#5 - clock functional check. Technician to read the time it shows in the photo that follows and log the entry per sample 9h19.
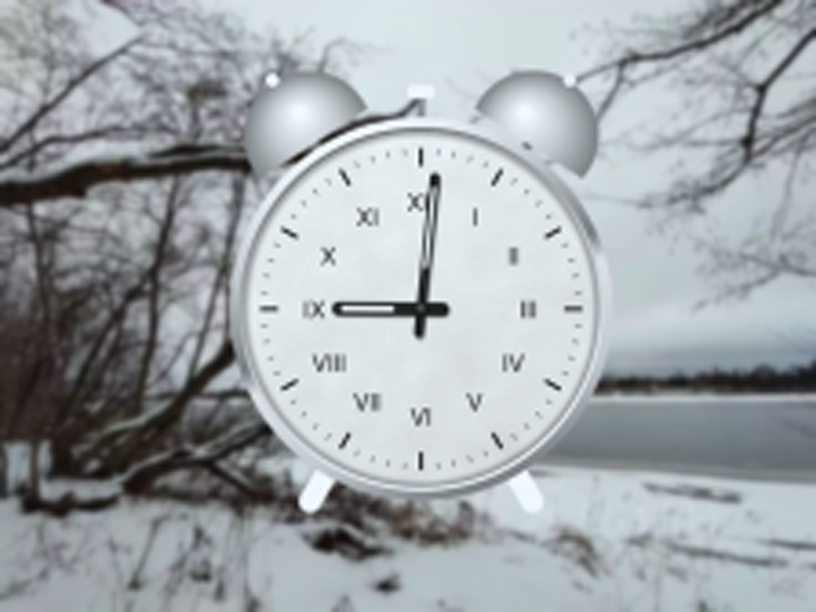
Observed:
9h01
